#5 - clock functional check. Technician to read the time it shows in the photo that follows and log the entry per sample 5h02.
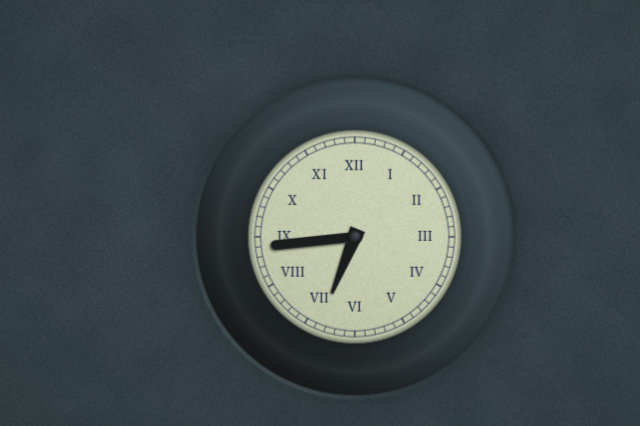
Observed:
6h44
